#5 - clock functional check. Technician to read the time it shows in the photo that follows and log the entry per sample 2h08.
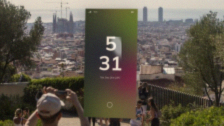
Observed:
5h31
